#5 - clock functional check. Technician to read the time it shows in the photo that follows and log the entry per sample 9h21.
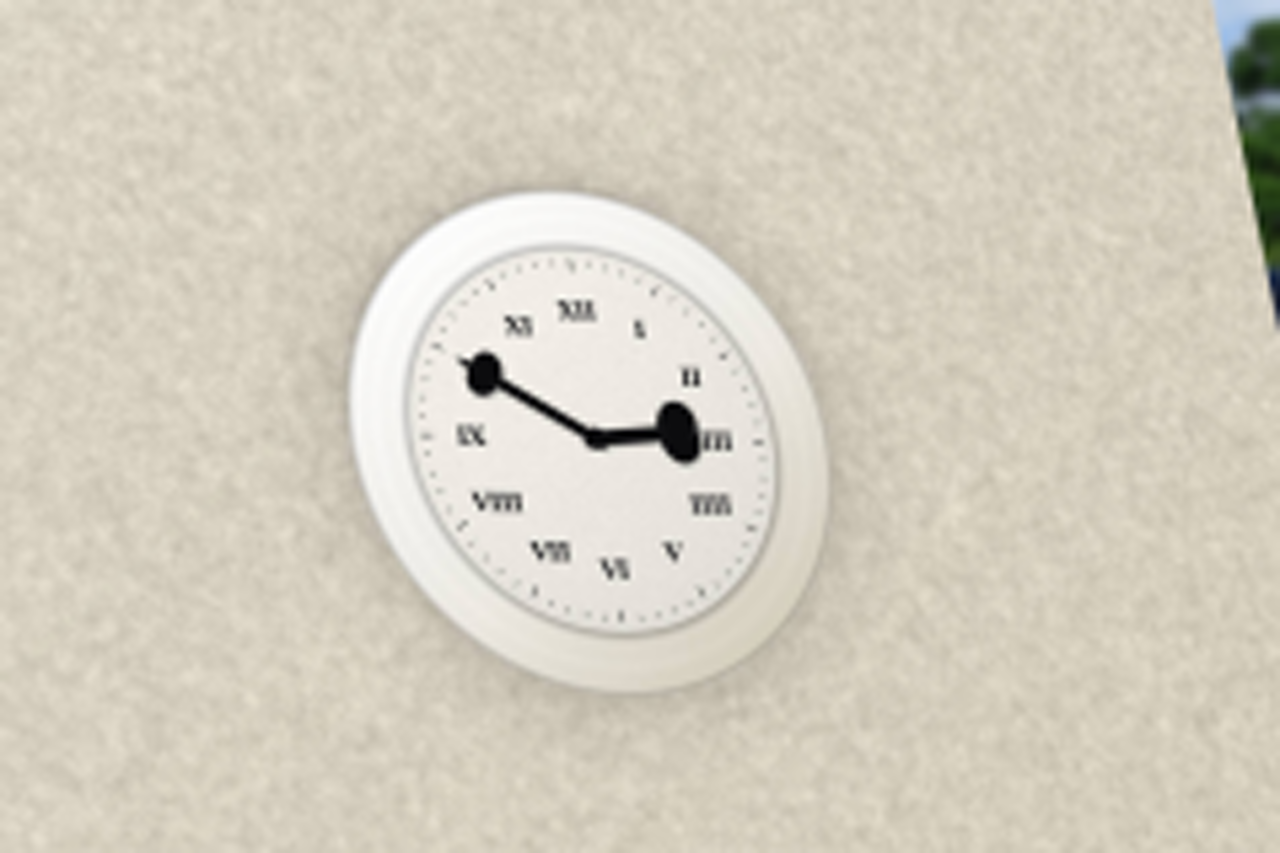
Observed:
2h50
